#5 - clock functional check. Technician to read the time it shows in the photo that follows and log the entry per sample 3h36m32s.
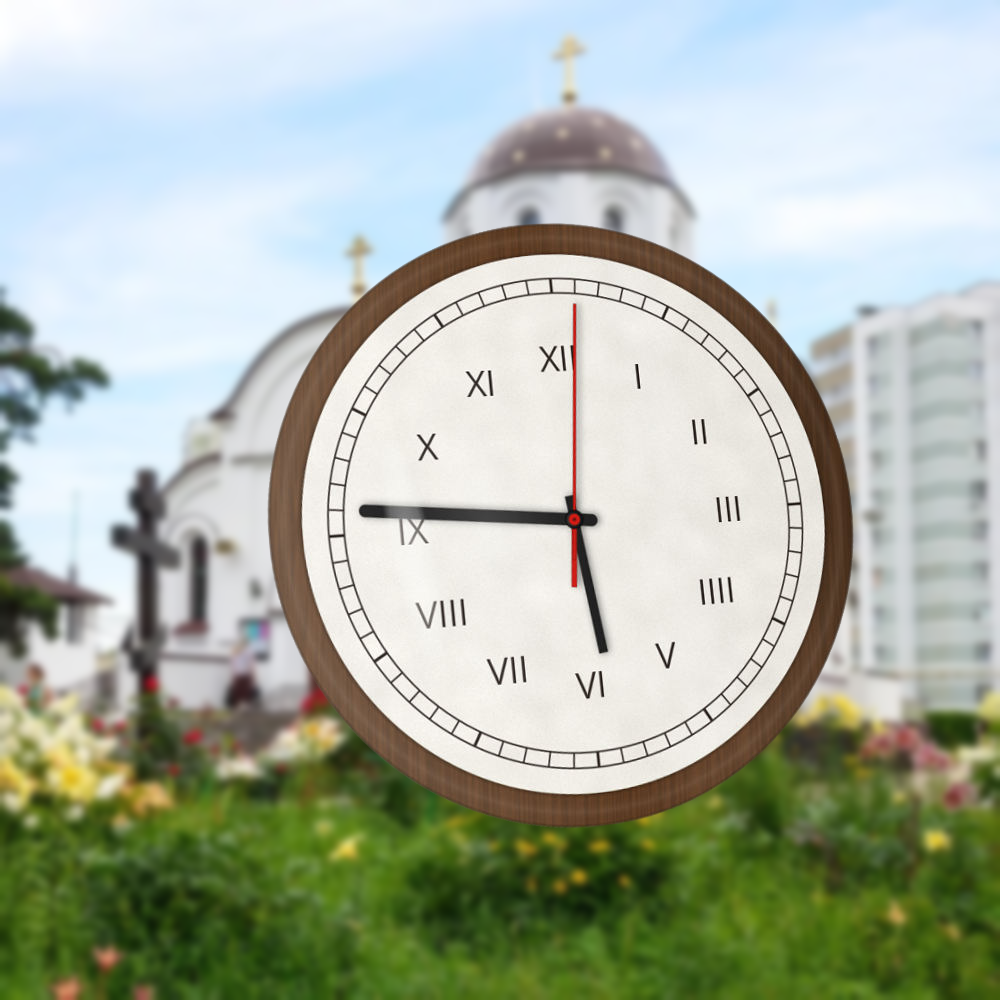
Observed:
5h46m01s
